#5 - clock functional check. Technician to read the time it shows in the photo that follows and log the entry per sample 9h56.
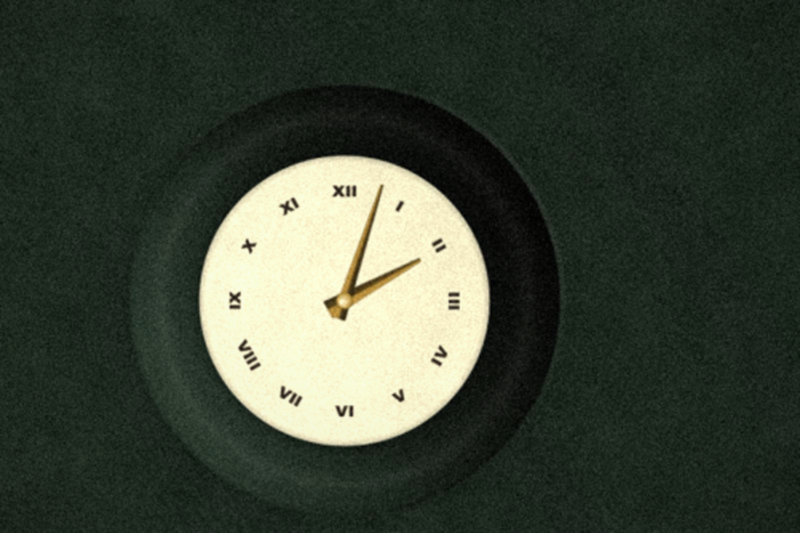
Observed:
2h03
